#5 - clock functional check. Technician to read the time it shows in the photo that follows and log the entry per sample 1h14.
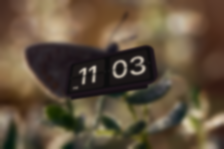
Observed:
11h03
